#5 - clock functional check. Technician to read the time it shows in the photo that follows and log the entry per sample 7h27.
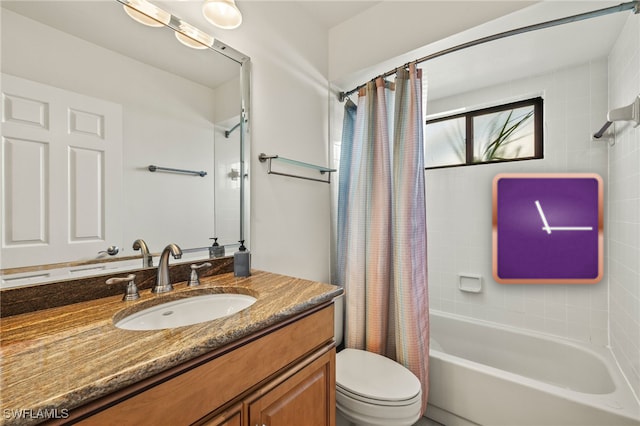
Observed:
11h15
